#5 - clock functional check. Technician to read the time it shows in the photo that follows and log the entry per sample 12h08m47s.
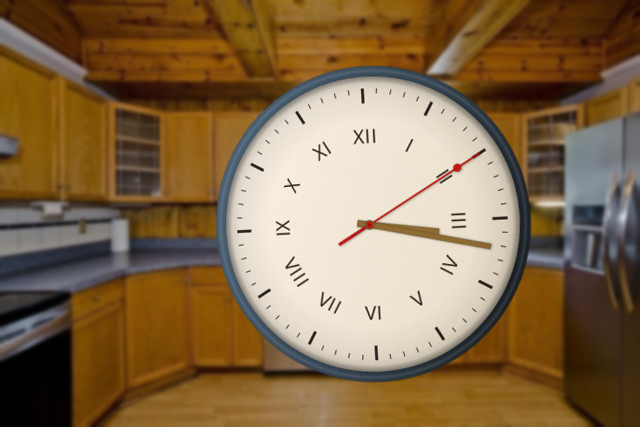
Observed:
3h17m10s
